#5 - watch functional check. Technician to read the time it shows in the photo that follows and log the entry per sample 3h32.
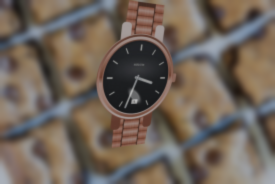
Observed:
3h33
